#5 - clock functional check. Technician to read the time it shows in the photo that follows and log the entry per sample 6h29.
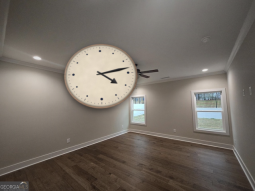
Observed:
4h13
